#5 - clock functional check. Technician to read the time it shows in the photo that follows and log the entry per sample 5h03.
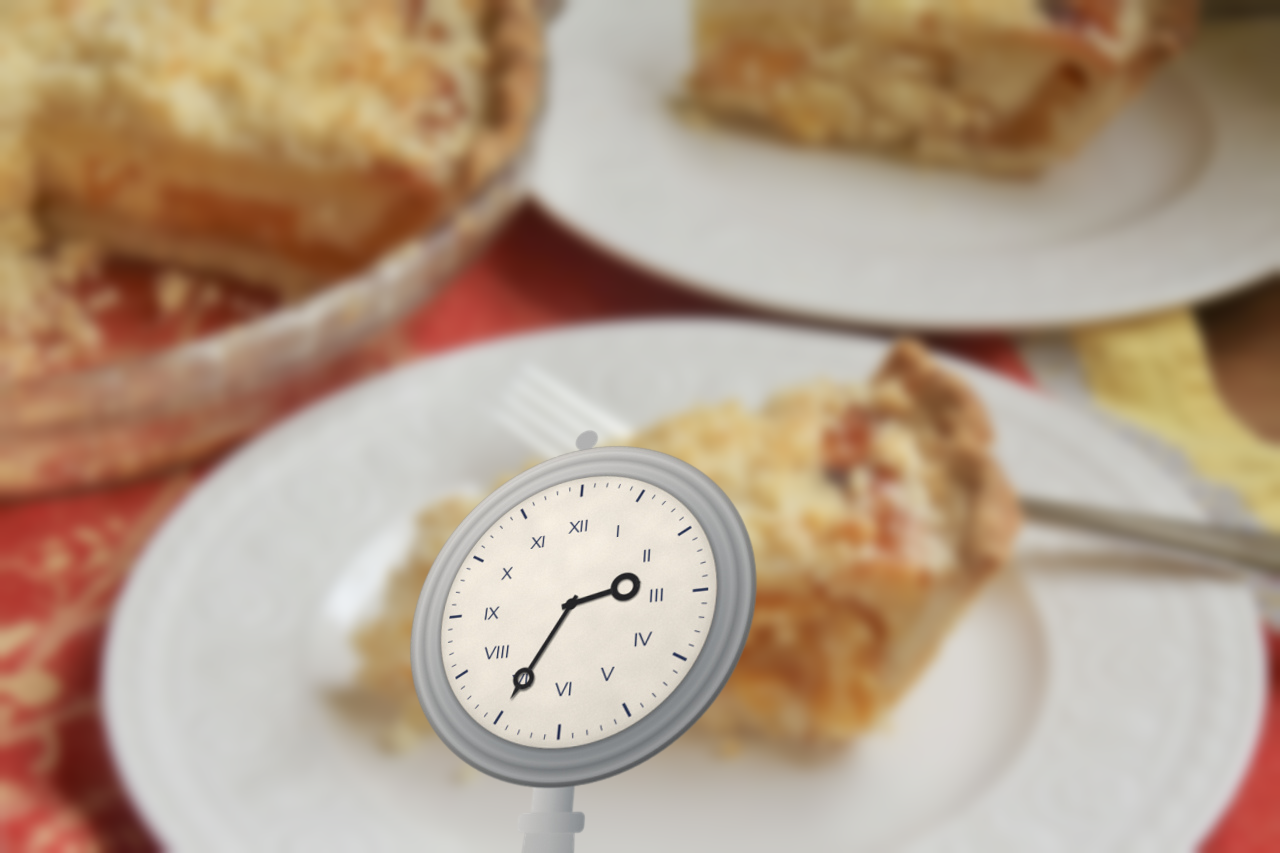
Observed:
2h35
